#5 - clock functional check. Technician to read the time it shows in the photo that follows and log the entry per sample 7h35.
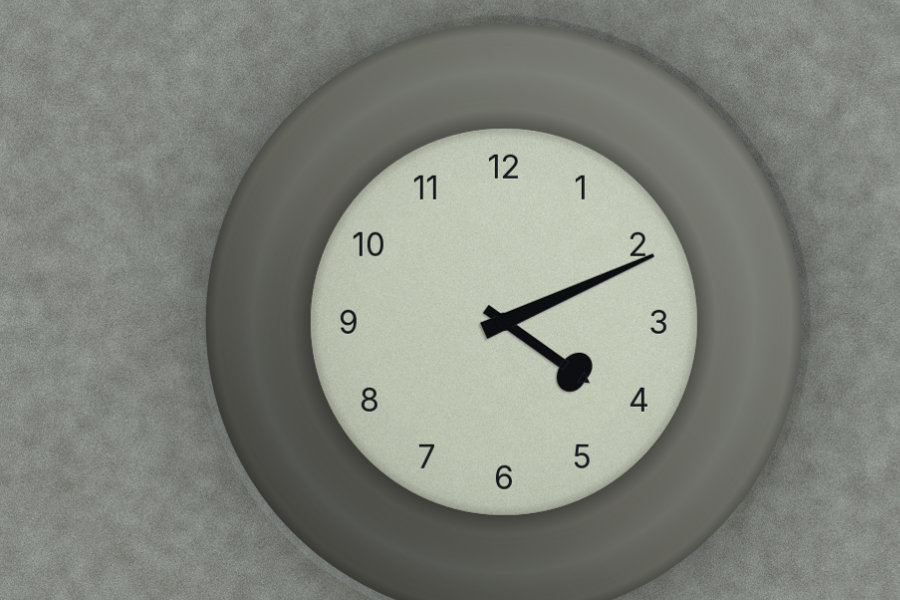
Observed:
4h11
